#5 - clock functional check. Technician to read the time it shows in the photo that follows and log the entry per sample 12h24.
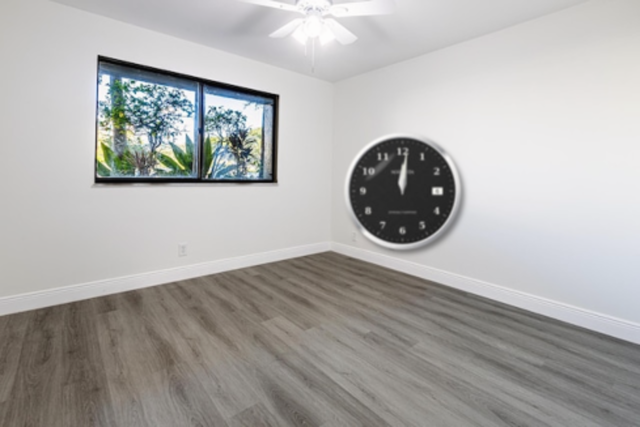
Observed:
12h01
